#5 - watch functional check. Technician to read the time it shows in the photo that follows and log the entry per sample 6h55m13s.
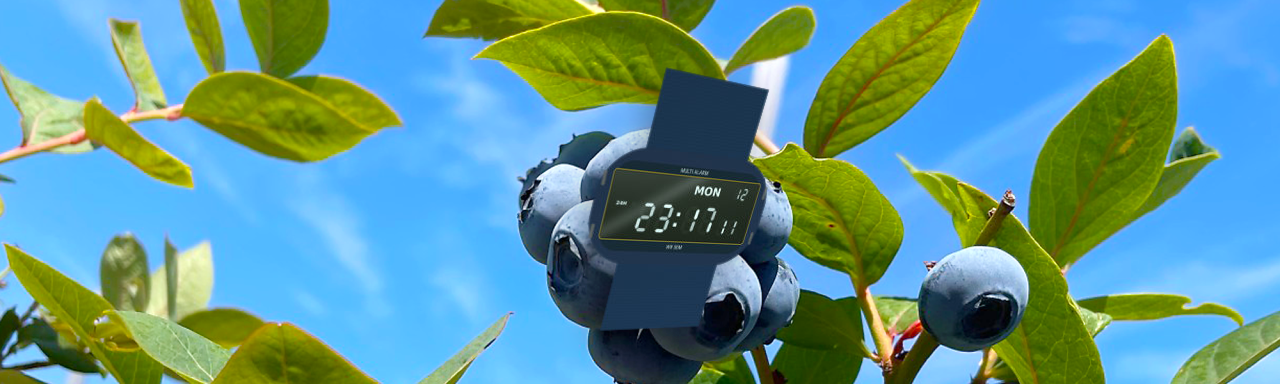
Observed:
23h17m11s
